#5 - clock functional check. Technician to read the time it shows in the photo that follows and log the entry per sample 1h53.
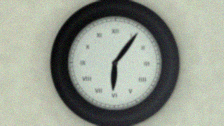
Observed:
6h06
